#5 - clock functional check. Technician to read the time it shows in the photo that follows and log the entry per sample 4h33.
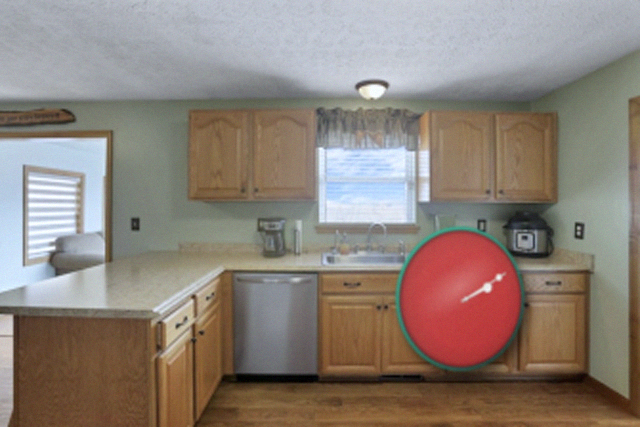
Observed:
2h10
